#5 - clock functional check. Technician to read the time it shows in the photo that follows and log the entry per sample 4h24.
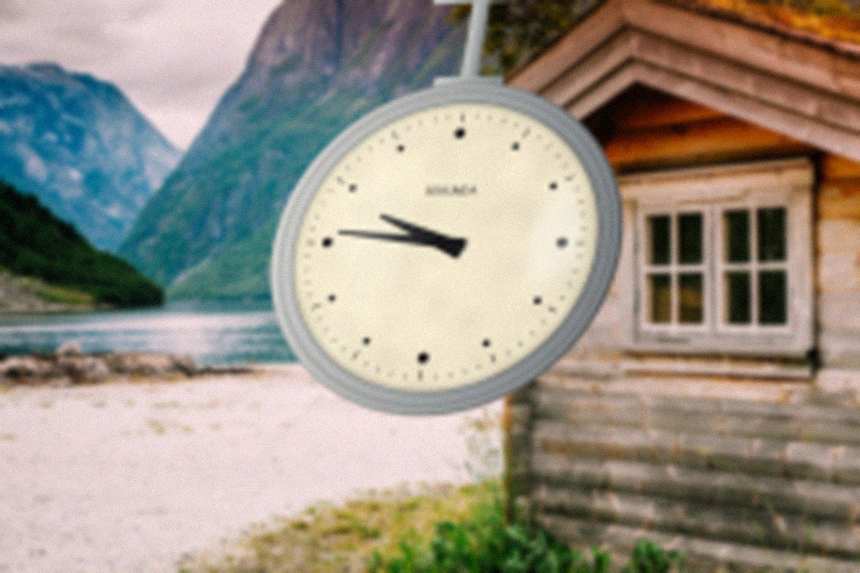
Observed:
9h46
